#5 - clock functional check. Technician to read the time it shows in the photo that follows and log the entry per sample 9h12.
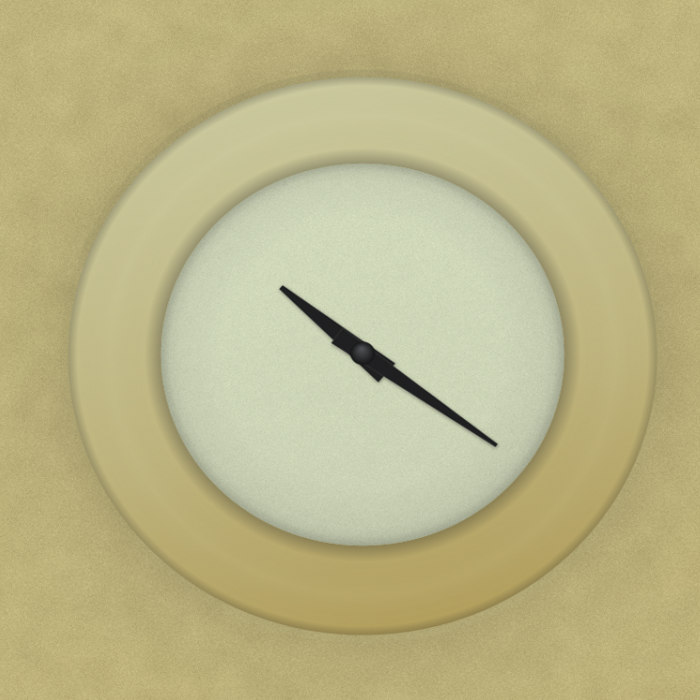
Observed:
10h21
